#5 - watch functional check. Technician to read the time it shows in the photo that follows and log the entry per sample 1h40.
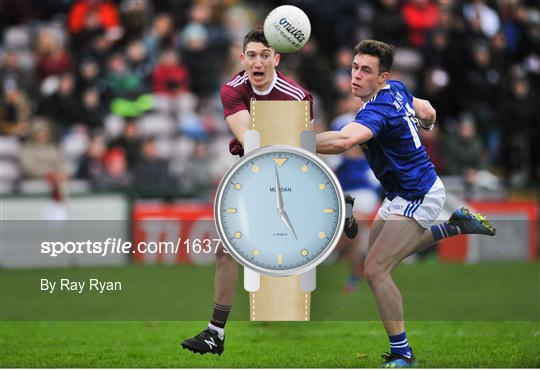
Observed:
4h59
